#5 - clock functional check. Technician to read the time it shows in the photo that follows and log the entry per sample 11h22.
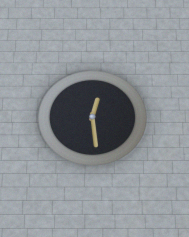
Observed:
12h29
